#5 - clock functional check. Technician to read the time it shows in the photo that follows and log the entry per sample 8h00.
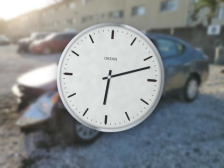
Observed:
6h12
